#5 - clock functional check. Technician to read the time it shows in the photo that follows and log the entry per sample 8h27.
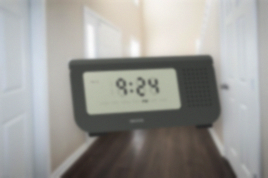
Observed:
9h24
